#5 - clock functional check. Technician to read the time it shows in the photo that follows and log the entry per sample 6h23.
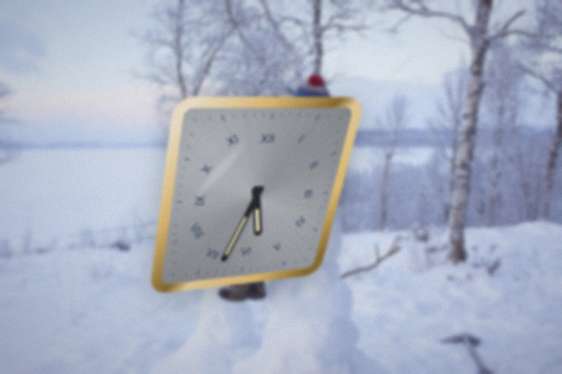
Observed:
5h33
